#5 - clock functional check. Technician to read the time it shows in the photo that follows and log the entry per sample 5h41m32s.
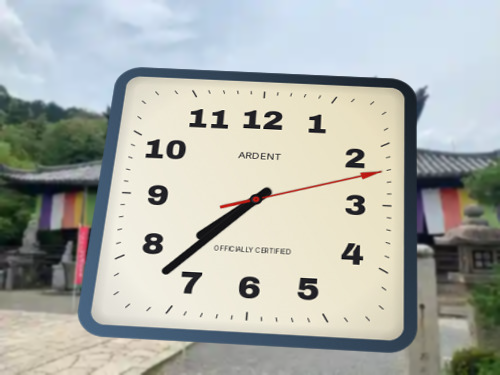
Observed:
7h37m12s
